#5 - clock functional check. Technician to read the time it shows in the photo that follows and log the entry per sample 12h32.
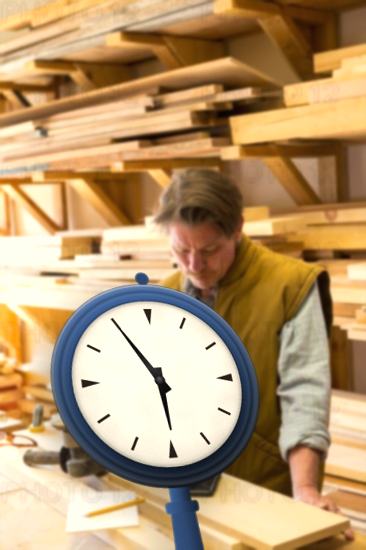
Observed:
5h55
